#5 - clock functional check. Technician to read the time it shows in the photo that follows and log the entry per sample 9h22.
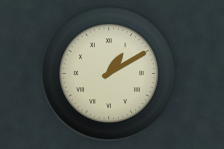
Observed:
1h10
